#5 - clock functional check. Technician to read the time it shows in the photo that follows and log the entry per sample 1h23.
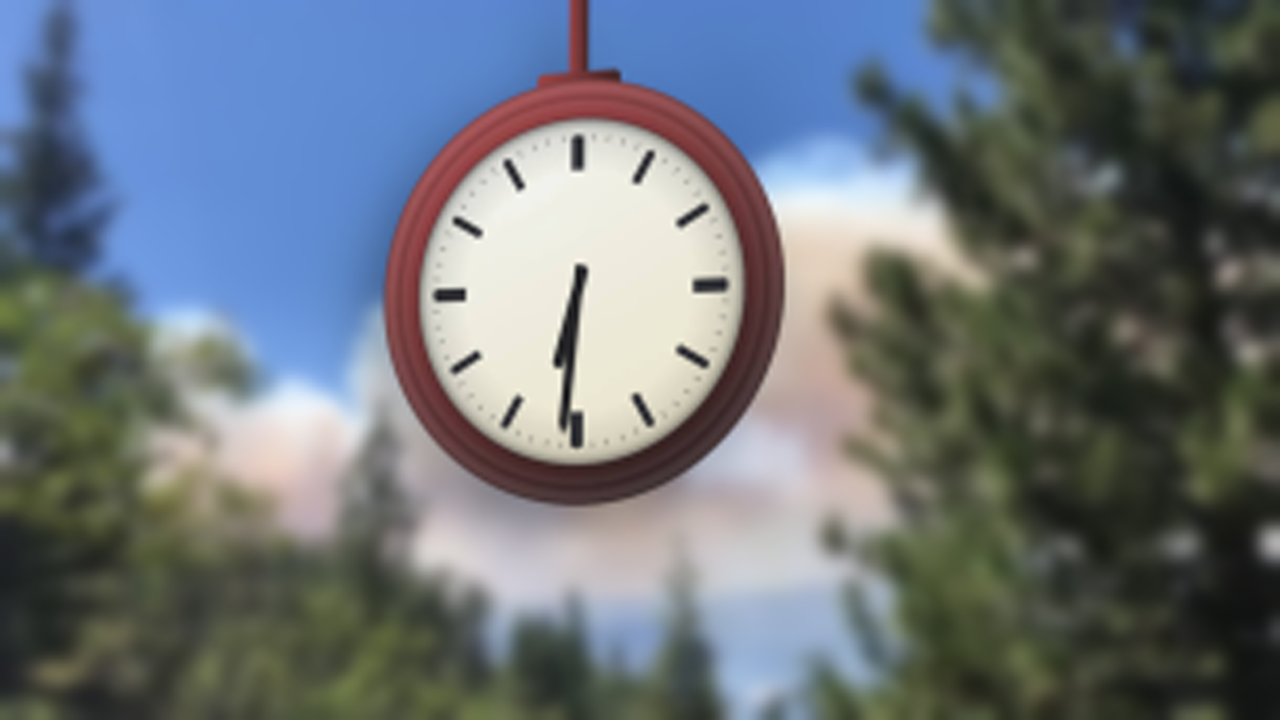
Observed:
6h31
